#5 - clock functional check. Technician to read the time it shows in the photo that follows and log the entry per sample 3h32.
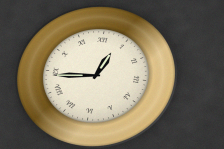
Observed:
12h44
